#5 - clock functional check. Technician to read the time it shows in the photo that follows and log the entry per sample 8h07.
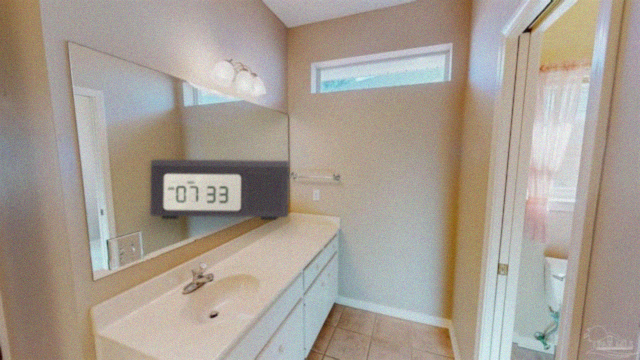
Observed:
7h33
